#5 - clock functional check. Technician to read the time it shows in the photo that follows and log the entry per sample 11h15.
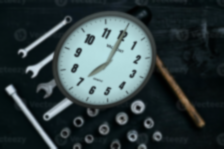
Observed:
7h00
